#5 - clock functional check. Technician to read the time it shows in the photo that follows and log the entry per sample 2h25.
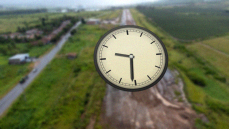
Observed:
9h31
